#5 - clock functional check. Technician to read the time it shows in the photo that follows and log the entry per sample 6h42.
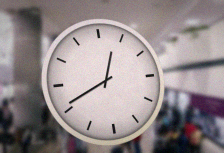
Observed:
12h41
